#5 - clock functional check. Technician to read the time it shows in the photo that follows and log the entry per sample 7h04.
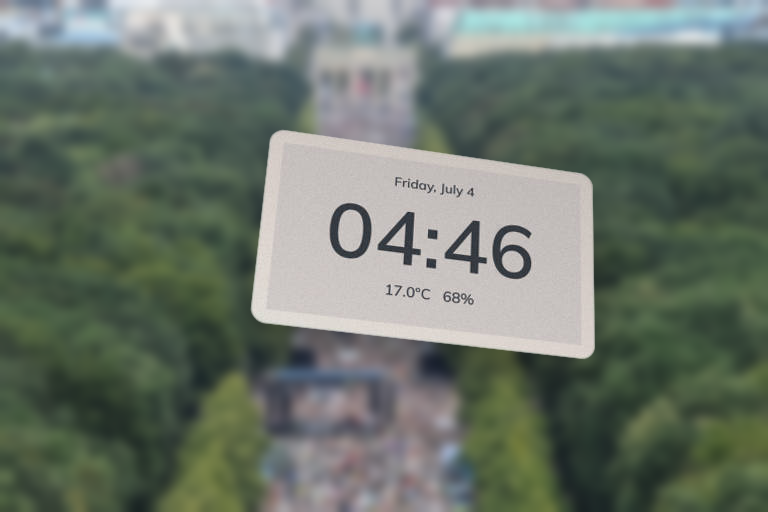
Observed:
4h46
